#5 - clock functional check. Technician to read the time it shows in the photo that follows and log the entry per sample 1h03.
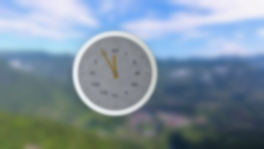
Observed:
11h55
